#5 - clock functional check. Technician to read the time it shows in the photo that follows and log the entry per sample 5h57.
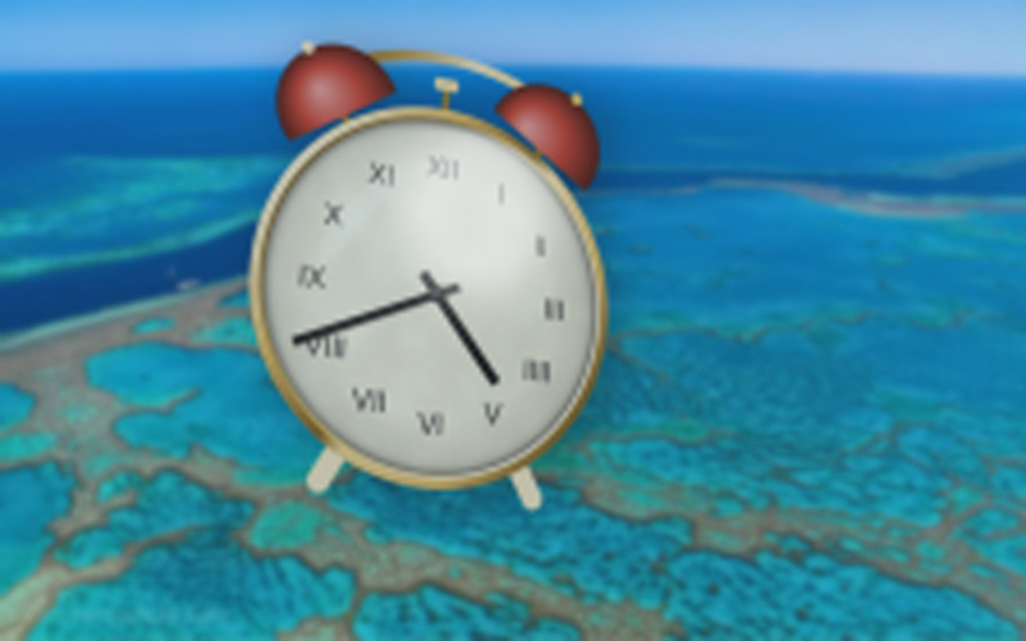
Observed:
4h41
